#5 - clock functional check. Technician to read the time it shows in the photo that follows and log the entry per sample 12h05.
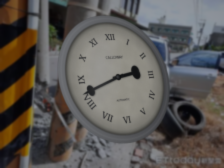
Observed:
2h42
